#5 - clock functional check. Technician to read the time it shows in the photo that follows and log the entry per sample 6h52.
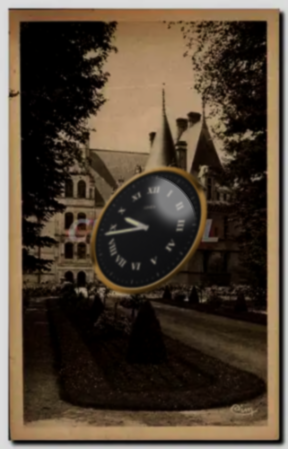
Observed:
9h44
